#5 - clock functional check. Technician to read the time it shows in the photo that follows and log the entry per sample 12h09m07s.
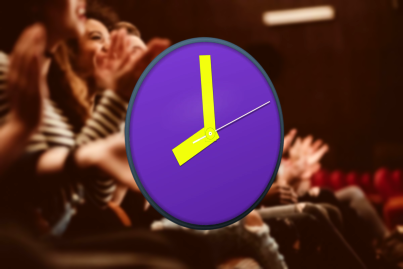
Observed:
7h59m11s
